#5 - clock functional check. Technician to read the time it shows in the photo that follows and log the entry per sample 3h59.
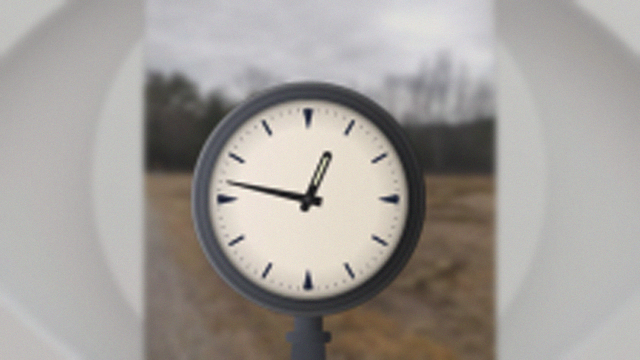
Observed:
12h47
